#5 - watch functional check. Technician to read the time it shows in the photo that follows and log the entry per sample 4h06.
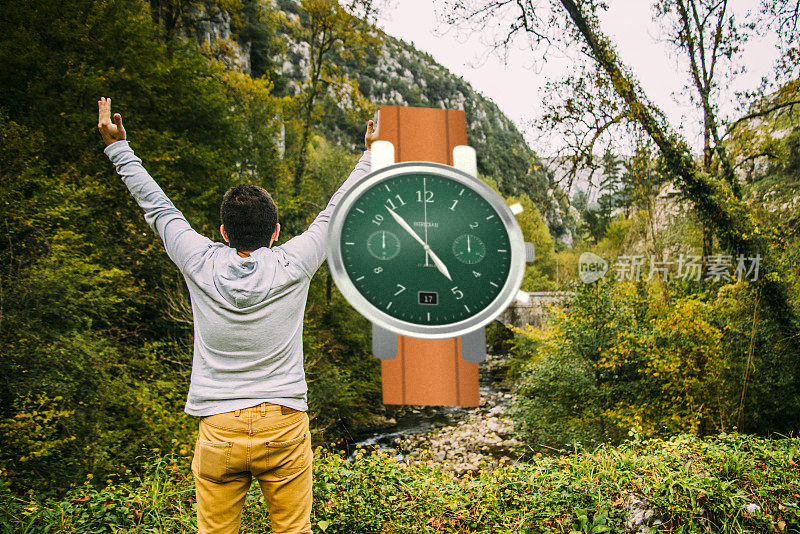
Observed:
4h53
